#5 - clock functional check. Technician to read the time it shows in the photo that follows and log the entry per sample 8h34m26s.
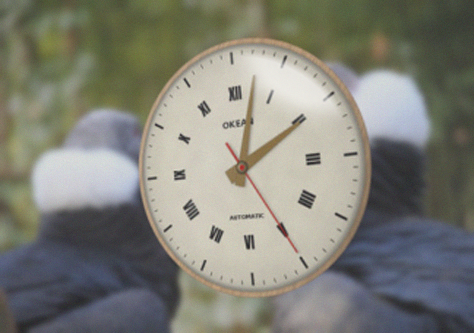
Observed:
2h02m25s
